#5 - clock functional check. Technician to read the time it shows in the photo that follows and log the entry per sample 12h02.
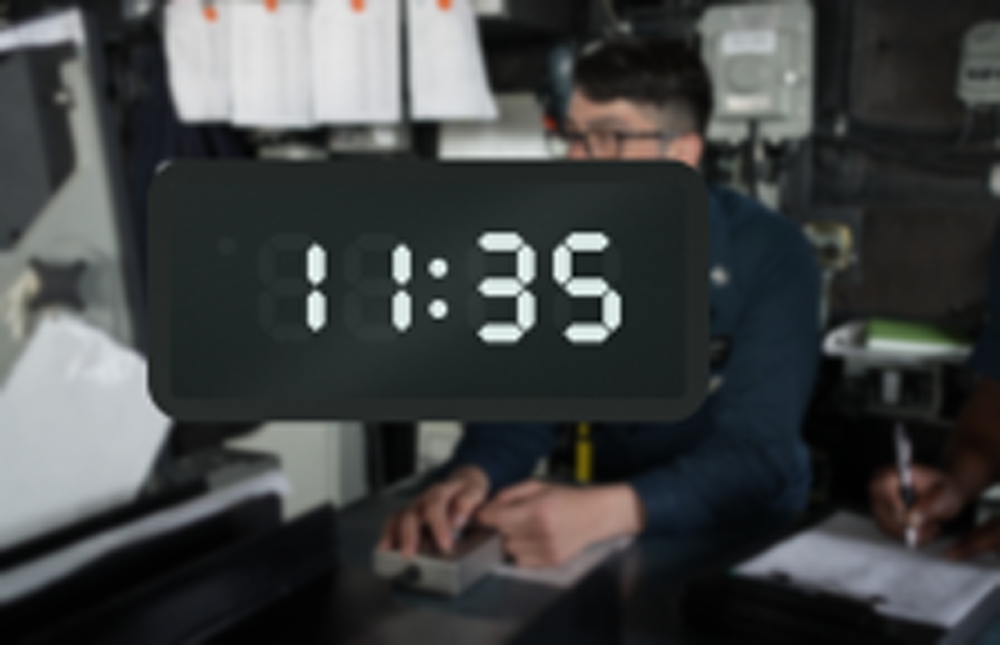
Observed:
11h35
